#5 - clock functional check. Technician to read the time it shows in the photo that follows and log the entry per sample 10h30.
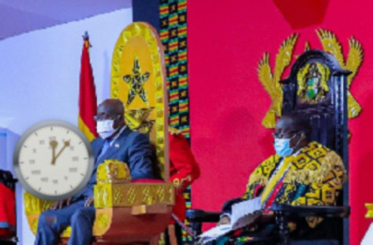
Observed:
12h07
